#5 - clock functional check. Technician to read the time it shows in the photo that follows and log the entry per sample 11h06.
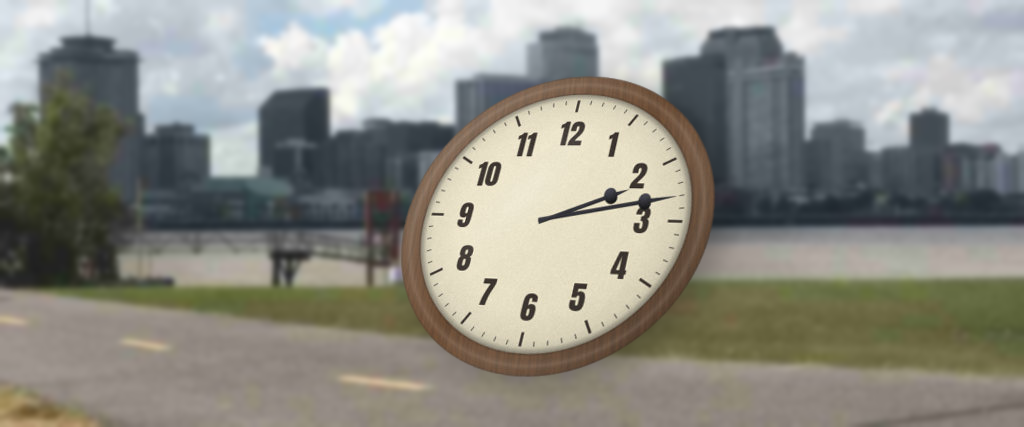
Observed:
2h13
